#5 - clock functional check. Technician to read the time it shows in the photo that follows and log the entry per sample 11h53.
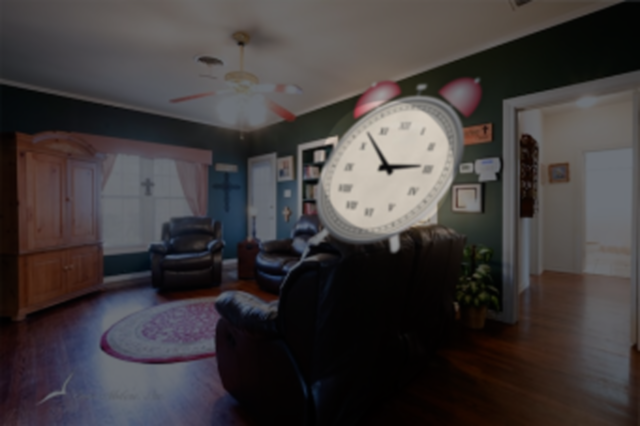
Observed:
2h52
